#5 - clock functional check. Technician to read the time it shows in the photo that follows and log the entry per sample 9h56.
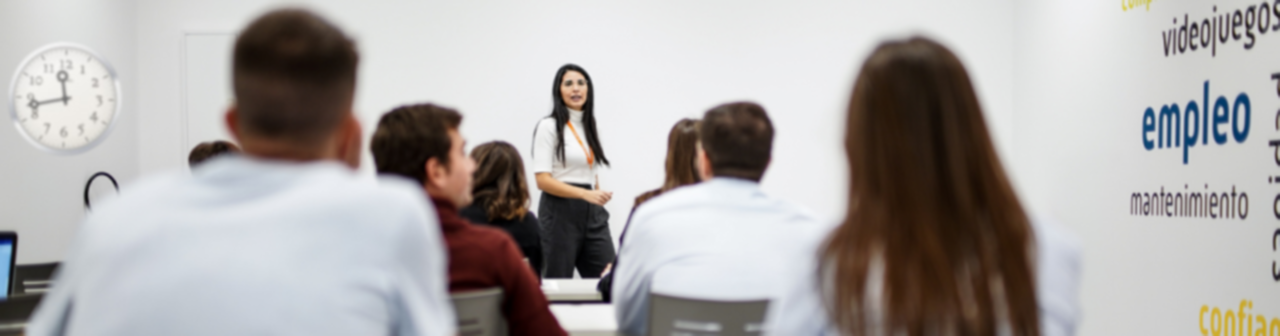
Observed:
11h43
